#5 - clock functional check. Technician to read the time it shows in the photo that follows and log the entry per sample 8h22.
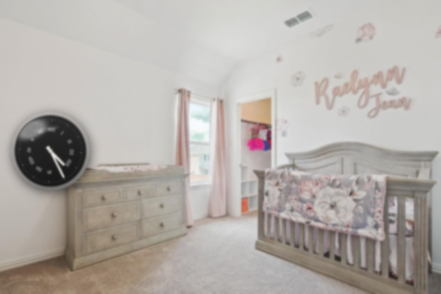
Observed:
4h25
